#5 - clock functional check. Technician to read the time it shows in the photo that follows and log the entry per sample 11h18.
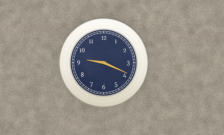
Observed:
9h19
